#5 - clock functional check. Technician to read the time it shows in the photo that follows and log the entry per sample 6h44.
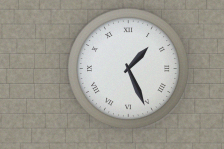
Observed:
1h26
